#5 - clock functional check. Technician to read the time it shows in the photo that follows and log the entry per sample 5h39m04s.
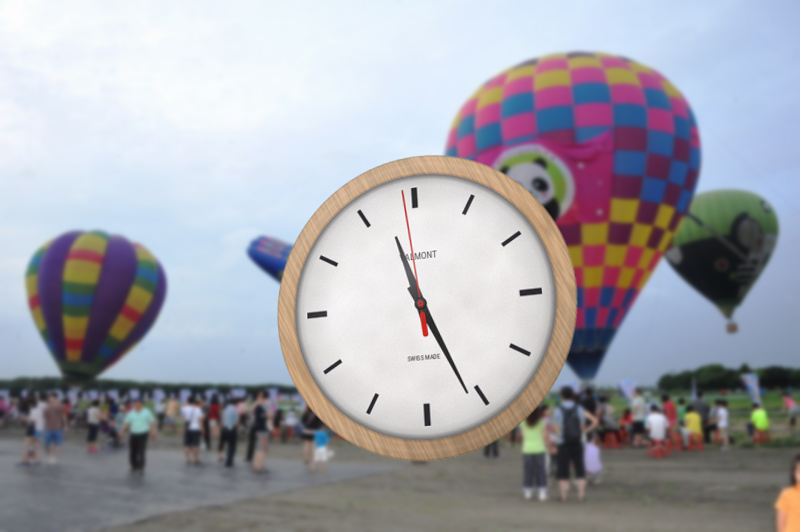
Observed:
11h25m59s
